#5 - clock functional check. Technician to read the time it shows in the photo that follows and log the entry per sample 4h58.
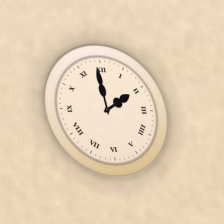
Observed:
1h59
